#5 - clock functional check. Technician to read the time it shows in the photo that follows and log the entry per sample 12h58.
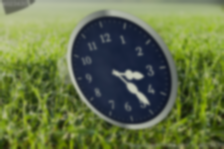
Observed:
3h24
